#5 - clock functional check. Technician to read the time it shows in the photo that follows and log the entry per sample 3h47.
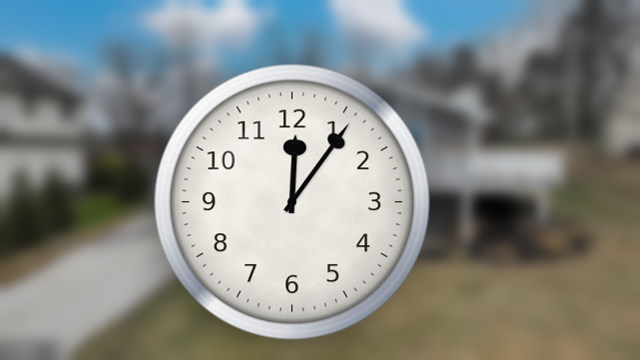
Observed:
12h06
